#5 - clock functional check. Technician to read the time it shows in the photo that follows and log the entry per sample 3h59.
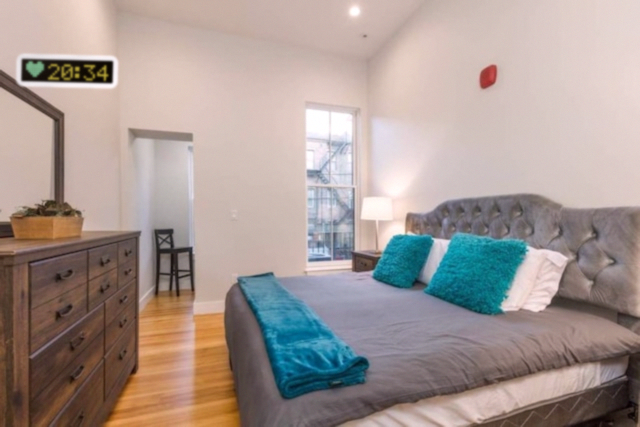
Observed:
20h34
